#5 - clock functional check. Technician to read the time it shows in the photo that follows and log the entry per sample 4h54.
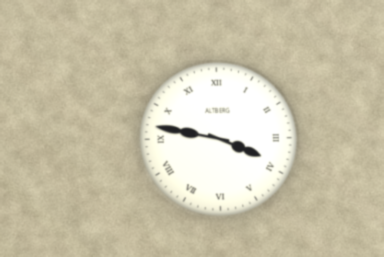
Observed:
3h47
